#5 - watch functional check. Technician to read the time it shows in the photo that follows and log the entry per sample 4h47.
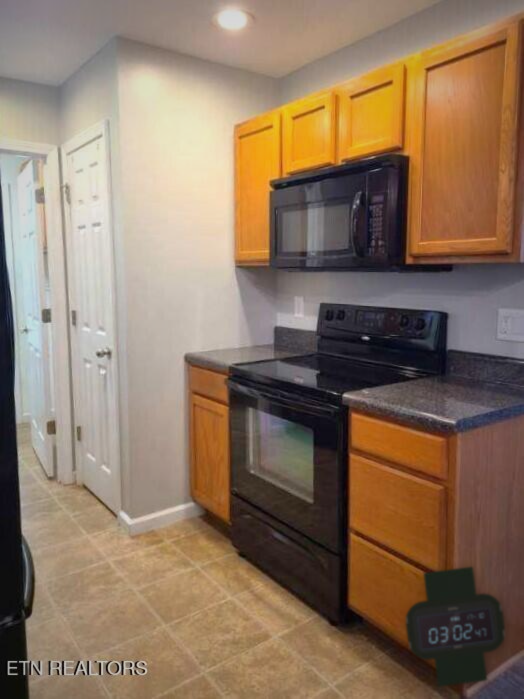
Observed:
3h02
